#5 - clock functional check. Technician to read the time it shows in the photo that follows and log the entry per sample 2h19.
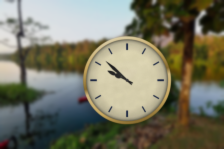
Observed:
9h52
